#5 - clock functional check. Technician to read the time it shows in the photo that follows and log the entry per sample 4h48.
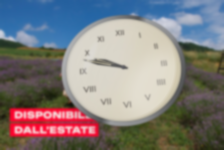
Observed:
9h48
